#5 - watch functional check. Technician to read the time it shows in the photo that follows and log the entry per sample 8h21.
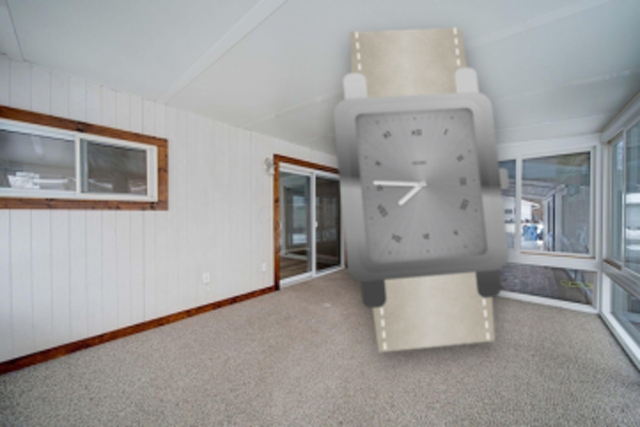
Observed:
7h46
